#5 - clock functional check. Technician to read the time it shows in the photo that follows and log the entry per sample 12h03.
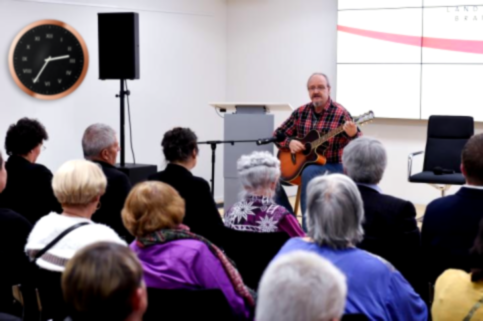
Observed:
2h35
